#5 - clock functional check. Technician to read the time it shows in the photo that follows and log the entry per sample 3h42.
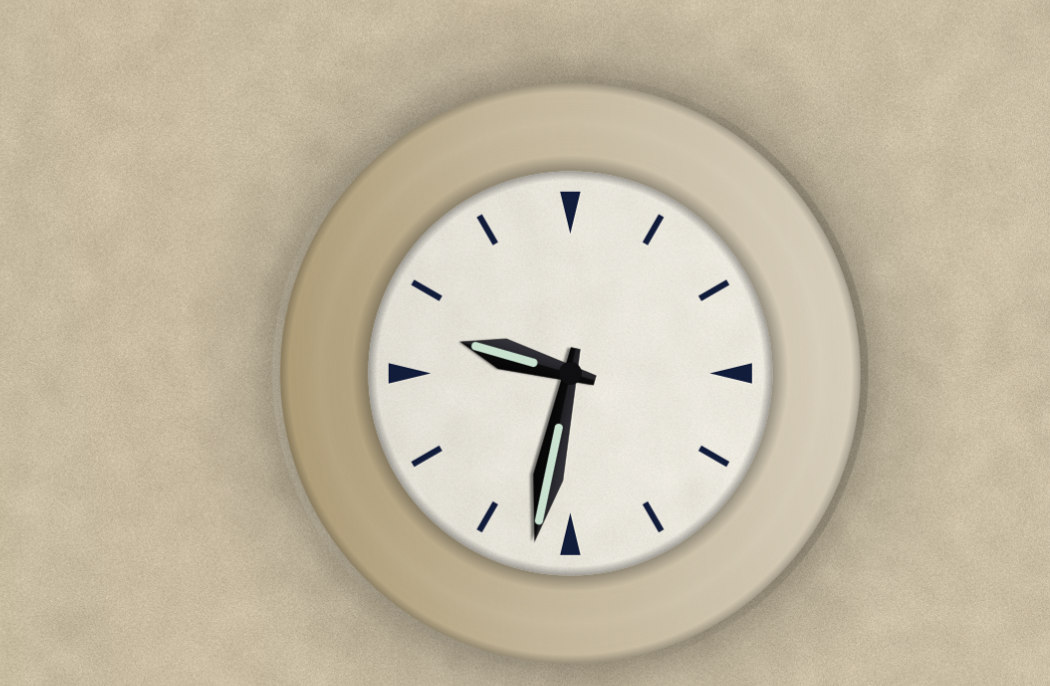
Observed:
9h32
